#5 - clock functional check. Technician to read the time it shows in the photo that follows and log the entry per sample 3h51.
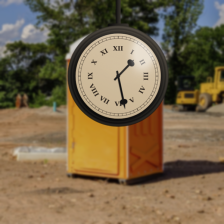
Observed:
1h28
